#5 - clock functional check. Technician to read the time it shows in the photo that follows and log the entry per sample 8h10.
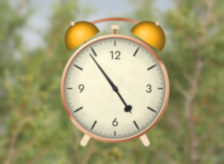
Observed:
4h54
